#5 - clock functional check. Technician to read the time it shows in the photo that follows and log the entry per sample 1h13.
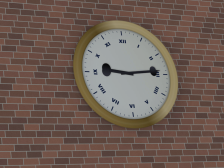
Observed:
9h14
